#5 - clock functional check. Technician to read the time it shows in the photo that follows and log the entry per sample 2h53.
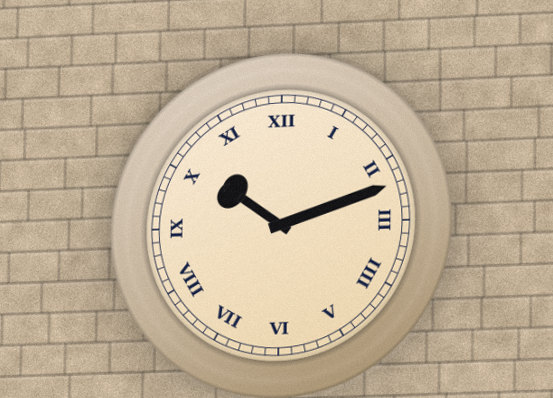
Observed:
10h12
